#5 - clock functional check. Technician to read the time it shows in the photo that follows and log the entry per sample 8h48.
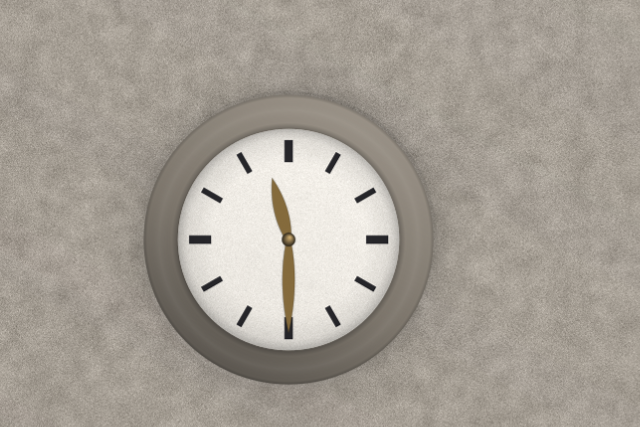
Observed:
11h30
